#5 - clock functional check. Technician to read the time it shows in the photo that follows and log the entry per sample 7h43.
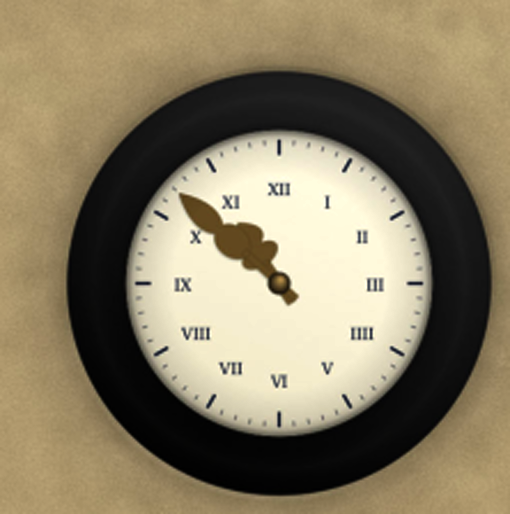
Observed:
10h52
